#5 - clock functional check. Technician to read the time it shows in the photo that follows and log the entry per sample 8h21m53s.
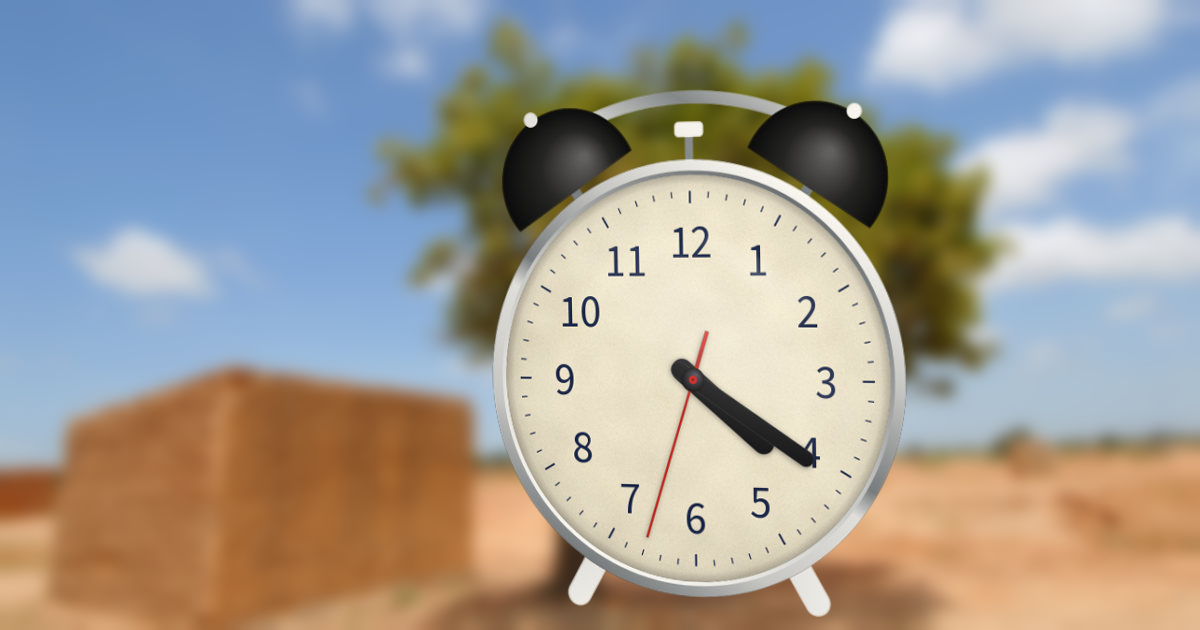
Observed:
4h20m33s
